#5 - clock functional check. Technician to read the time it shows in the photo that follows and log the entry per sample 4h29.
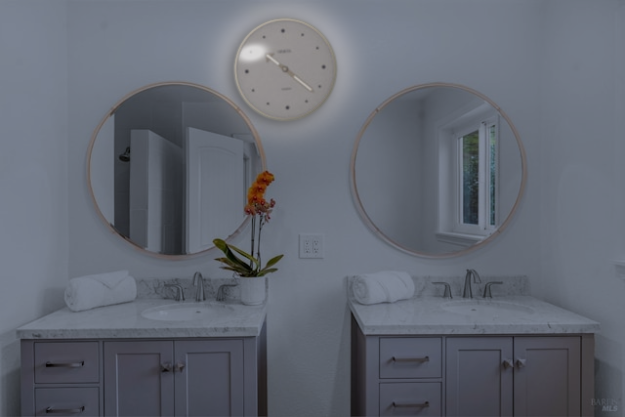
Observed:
10h22
